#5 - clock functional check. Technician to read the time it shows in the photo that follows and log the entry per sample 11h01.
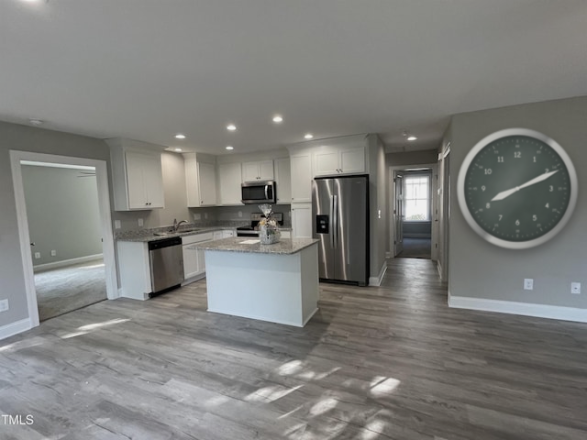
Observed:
8h11
